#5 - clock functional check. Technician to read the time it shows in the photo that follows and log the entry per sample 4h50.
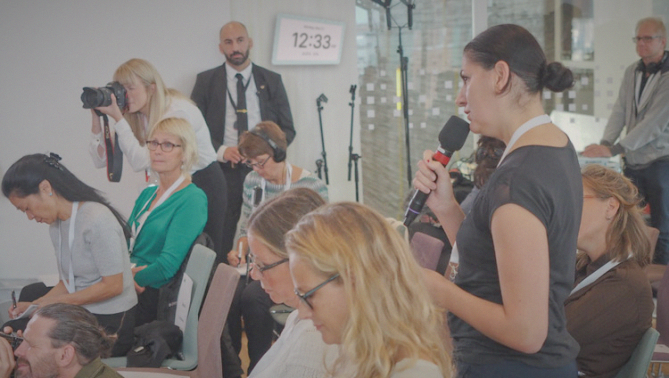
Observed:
12h33
